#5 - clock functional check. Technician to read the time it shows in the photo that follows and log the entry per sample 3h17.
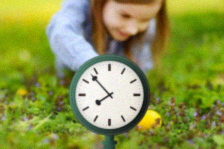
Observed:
7h53
